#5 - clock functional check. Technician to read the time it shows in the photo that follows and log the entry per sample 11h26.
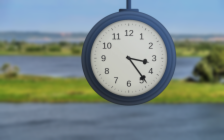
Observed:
3h24
